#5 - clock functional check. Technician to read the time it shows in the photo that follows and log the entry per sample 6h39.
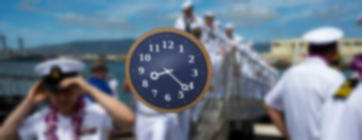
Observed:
8h22
